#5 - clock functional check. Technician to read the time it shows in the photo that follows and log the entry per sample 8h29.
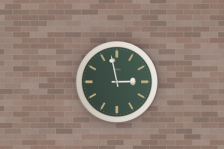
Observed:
2h58
